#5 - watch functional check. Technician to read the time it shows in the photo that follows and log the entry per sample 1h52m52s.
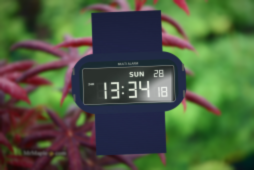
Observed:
13h34m18s
